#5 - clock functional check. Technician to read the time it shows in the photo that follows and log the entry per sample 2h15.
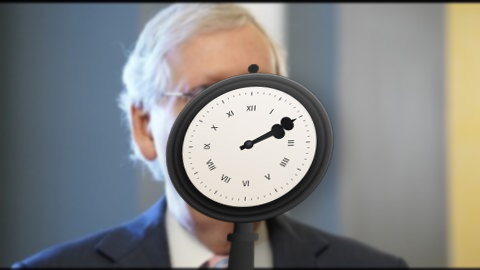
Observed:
2h10
